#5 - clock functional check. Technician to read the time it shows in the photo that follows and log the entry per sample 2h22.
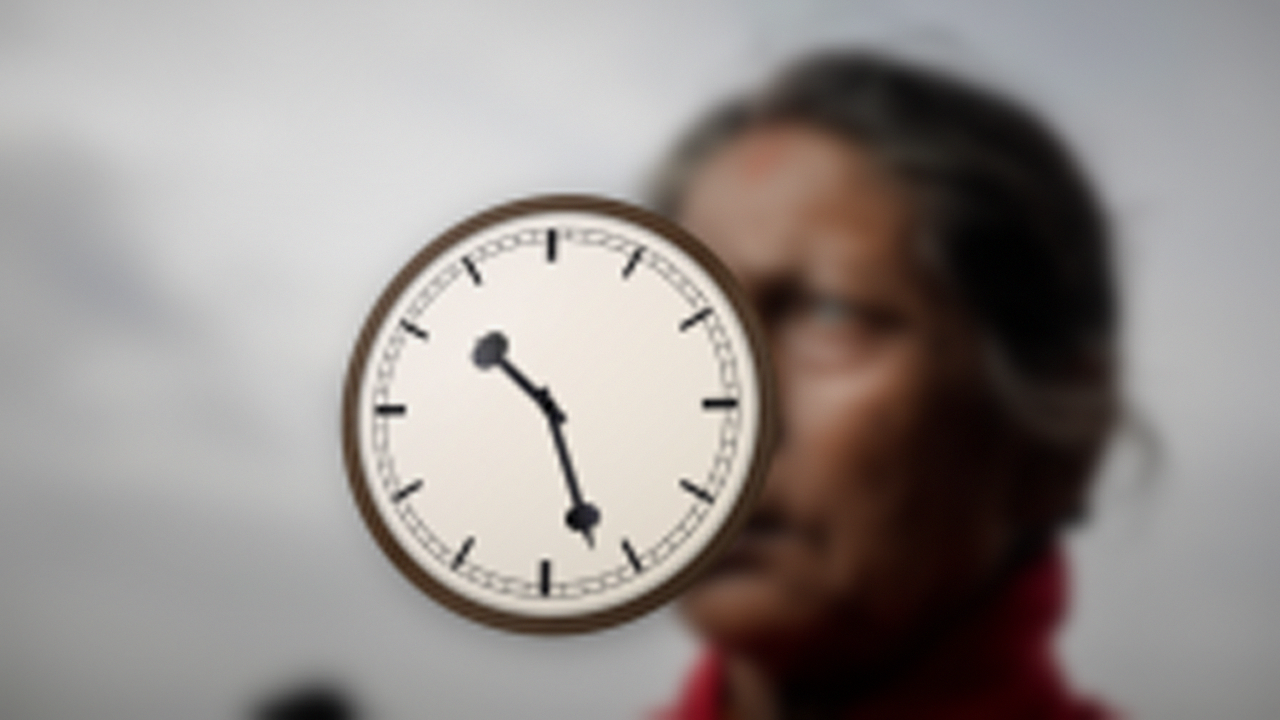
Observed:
10h27
